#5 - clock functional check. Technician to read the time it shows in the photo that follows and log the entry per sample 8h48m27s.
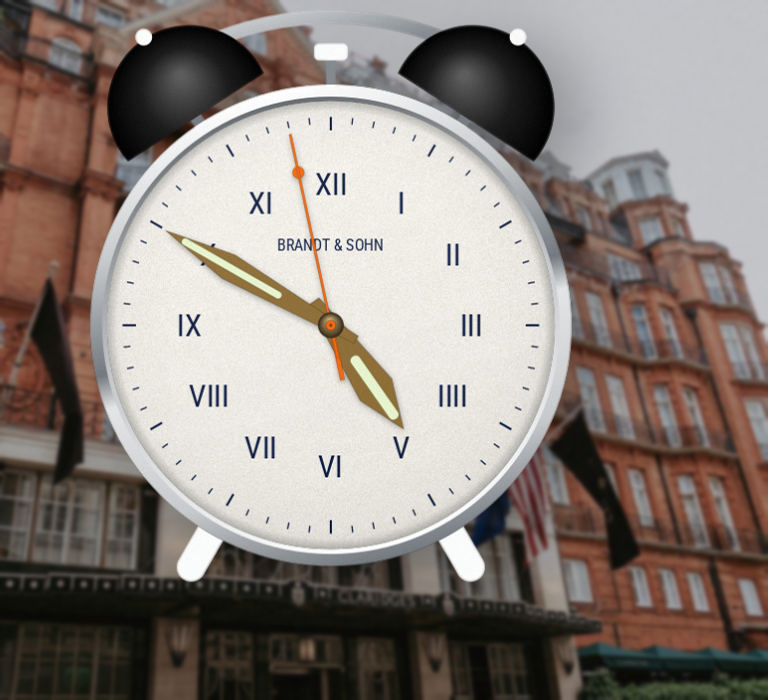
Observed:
4h49m58s
